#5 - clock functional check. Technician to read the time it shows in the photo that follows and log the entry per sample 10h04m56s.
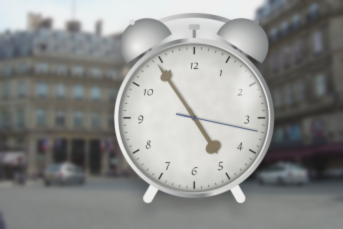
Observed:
4h54m17s
